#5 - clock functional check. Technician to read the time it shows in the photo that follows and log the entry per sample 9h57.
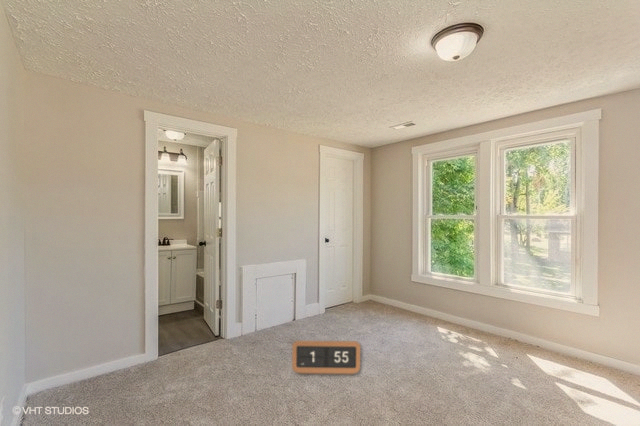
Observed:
1h55
